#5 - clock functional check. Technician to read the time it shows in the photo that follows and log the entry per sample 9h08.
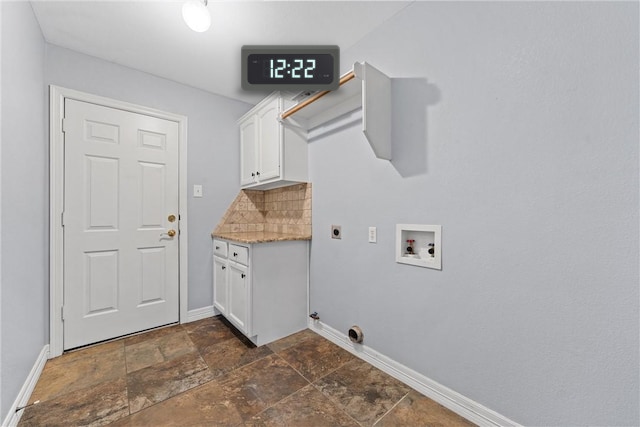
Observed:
12h22
